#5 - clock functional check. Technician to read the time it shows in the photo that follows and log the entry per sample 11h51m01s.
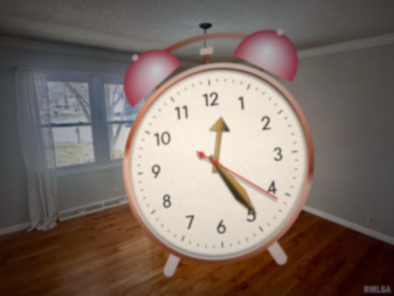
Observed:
12h24m21s
